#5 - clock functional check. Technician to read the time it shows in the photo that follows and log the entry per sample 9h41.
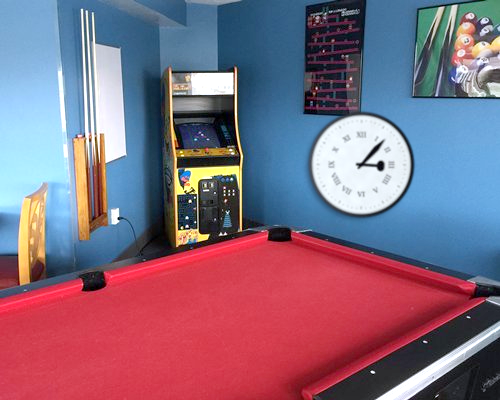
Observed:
3h07
